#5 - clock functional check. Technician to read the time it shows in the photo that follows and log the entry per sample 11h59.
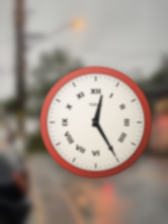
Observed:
12h25
